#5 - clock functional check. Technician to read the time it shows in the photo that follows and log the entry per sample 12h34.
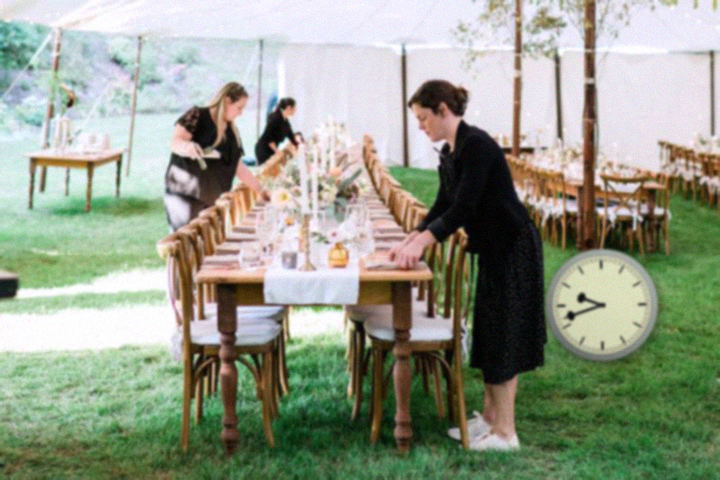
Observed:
9h42
